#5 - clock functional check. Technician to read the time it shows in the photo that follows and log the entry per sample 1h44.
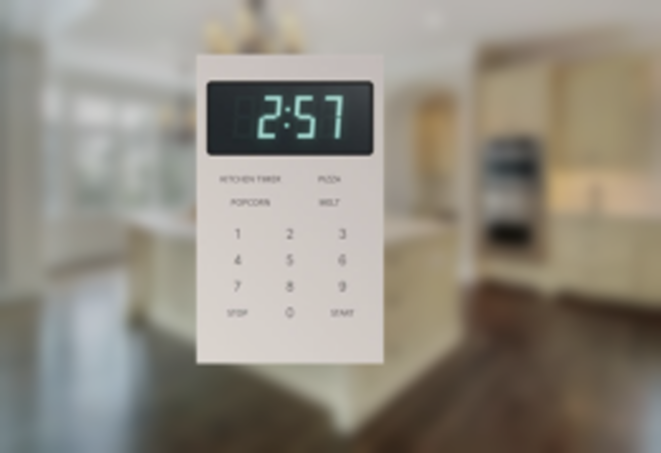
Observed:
2h57
